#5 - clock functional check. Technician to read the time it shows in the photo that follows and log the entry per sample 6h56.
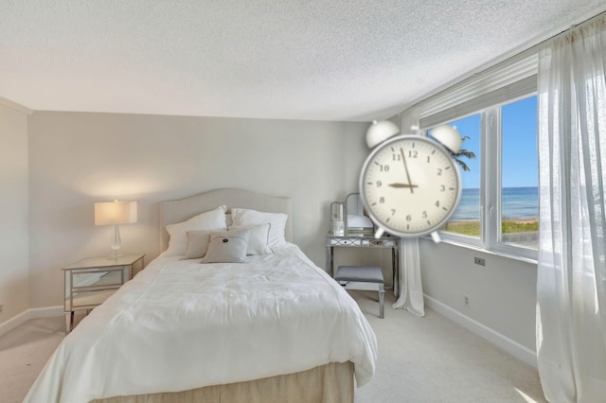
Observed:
8h57
